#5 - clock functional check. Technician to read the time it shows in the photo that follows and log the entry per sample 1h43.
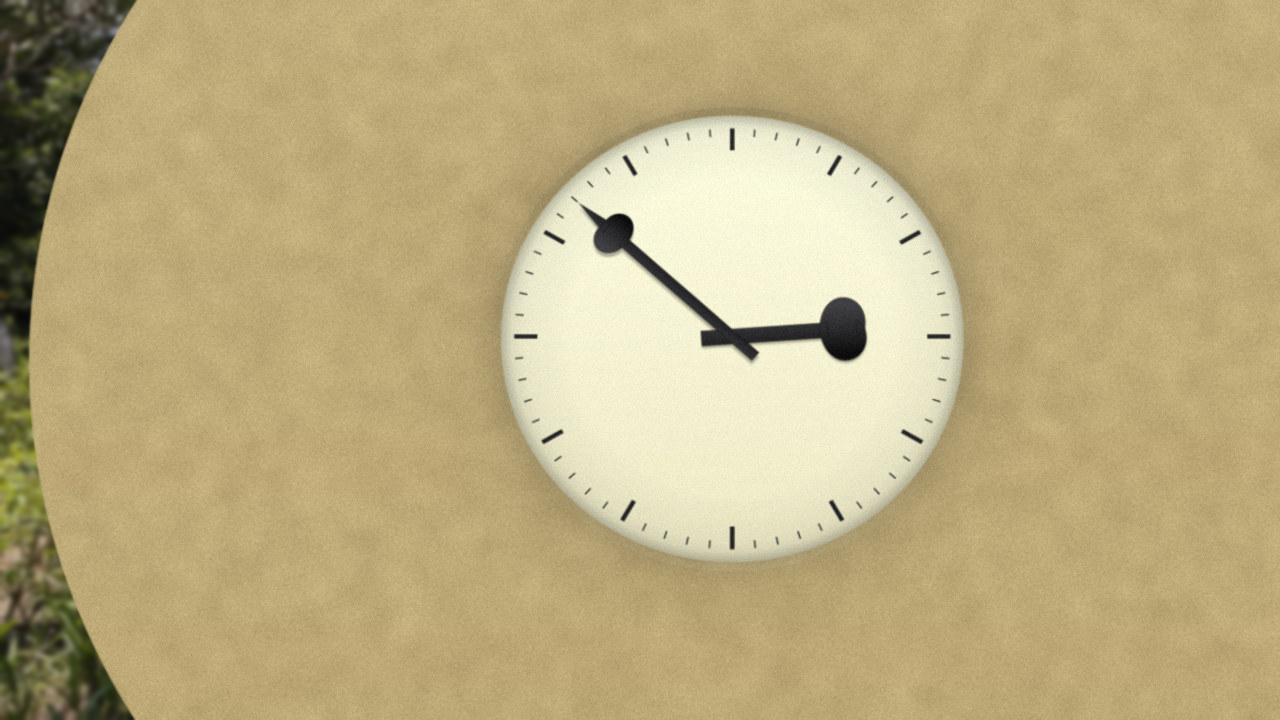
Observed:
2h52
